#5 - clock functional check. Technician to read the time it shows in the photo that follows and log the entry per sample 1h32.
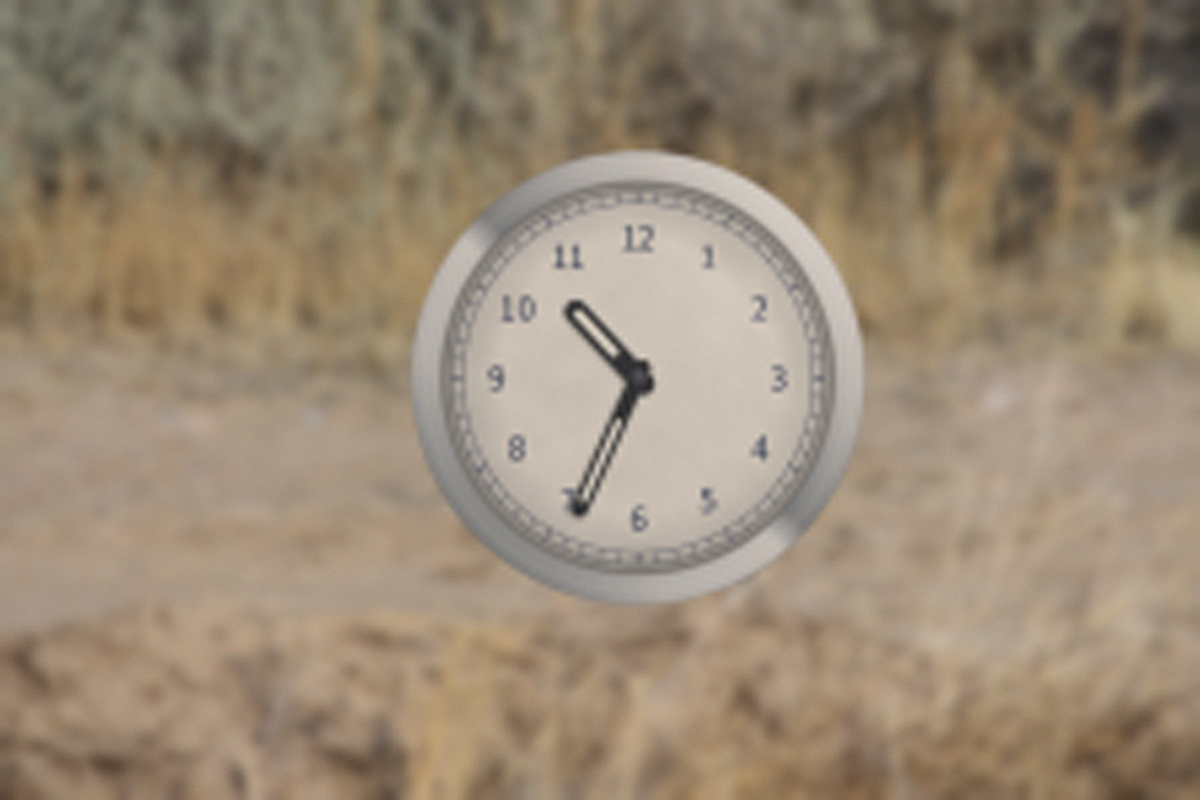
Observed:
10h34
